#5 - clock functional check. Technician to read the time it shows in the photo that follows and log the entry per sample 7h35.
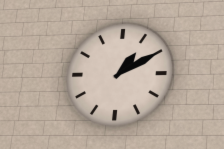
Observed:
1h10
